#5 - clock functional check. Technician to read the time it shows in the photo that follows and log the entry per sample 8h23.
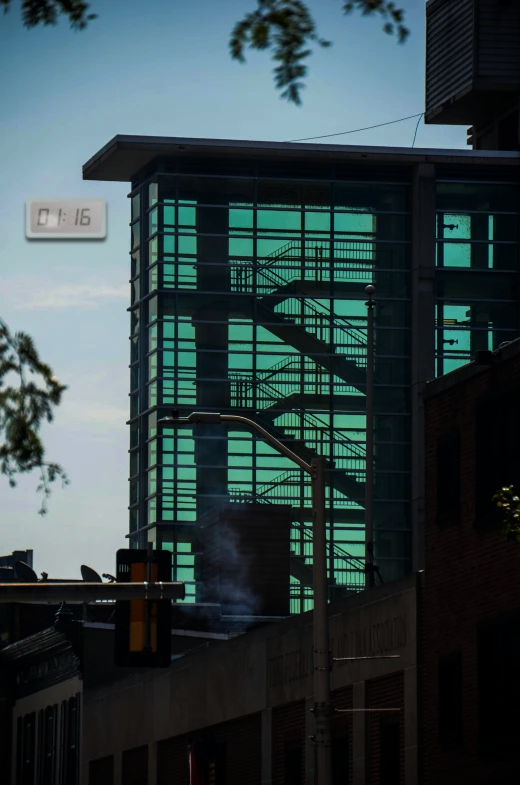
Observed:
1h16
